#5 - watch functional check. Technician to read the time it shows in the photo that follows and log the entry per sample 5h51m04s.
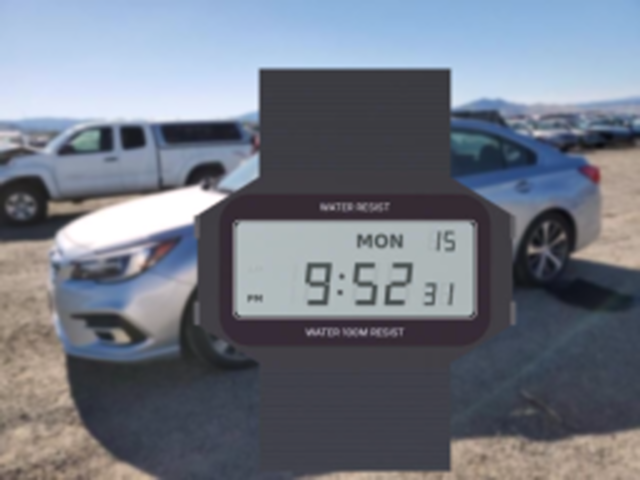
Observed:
9h52m31s
